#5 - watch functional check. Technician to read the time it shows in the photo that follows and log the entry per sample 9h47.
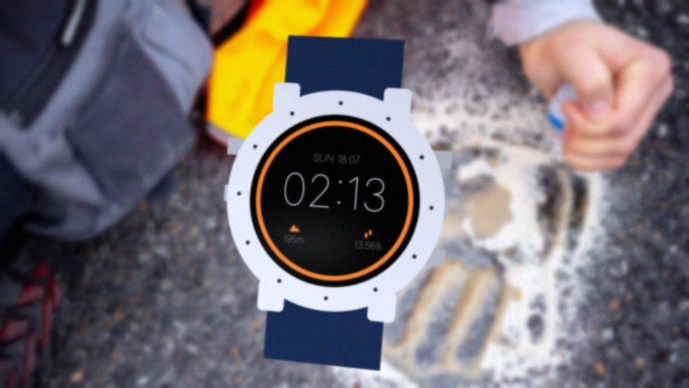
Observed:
2h13
